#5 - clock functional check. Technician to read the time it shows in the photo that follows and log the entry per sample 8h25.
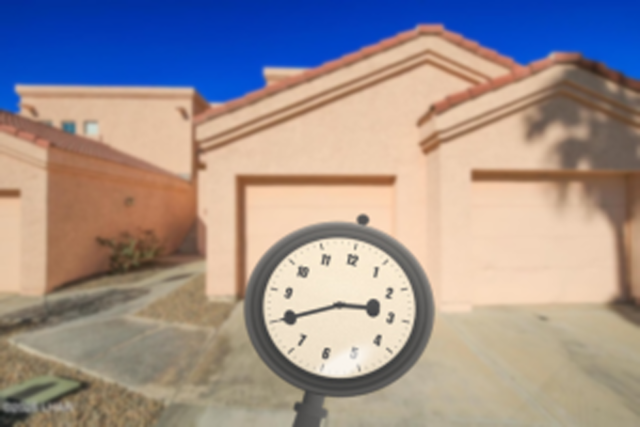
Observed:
2h40
